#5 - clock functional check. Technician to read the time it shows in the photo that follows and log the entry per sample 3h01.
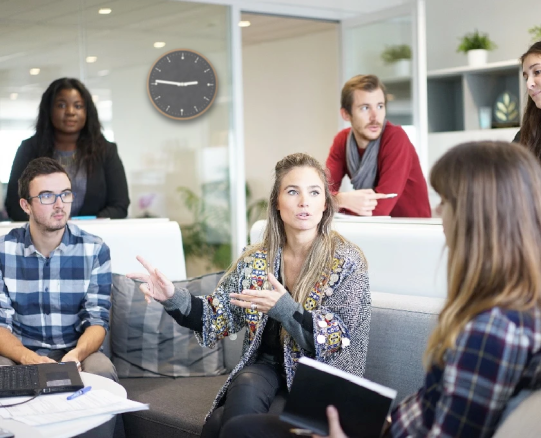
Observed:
2h46
